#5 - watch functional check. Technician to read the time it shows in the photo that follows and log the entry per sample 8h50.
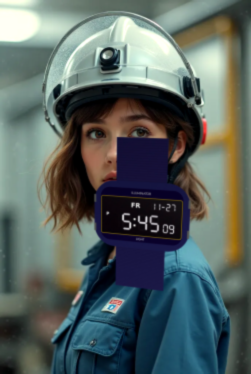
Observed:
5h45
